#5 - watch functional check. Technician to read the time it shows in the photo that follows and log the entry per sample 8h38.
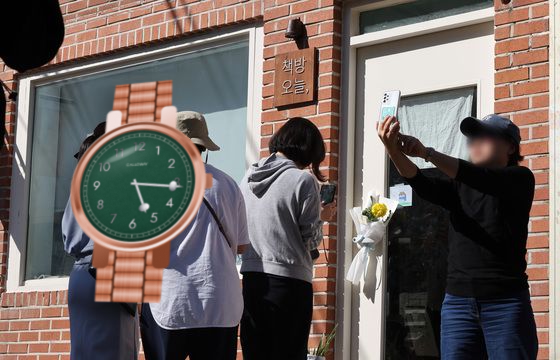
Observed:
5h16
